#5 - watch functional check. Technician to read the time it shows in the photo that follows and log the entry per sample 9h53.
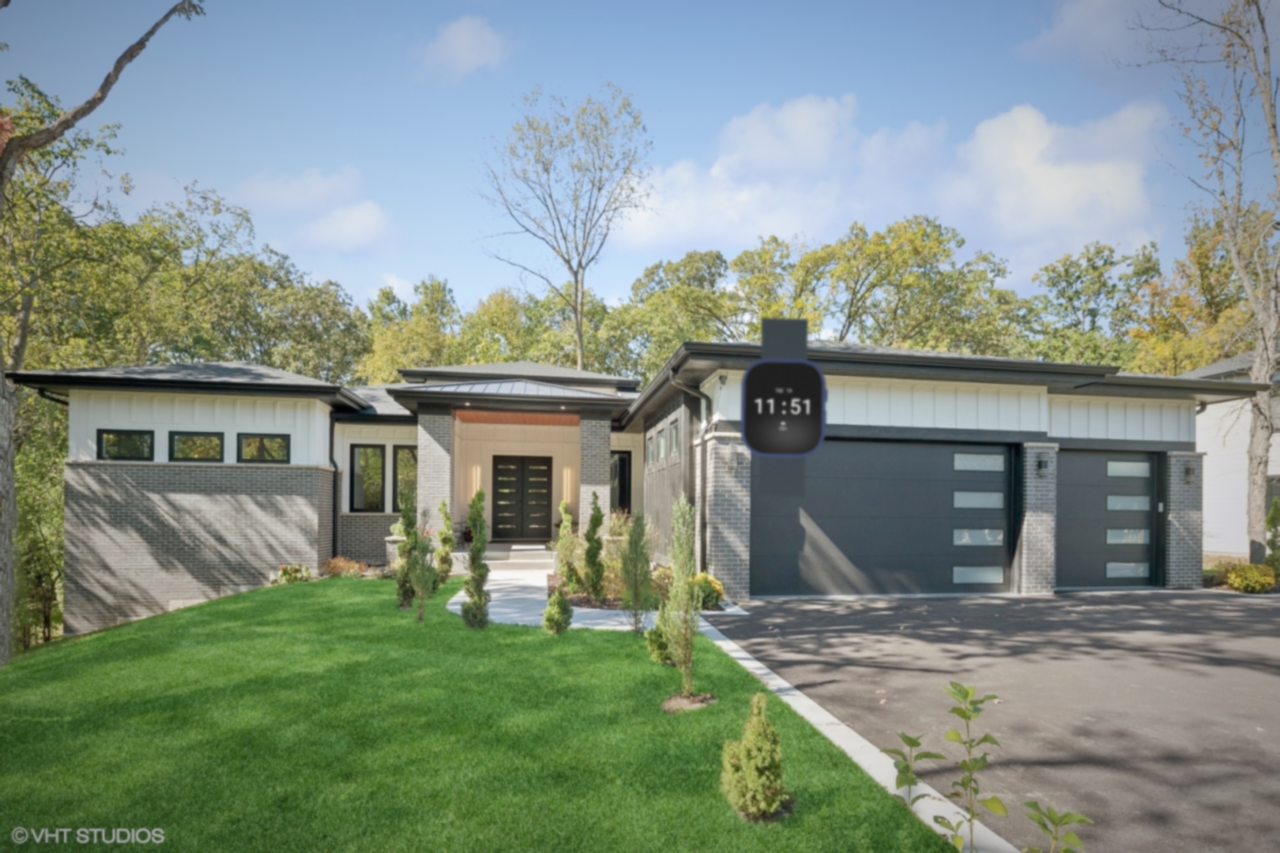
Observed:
11h51
